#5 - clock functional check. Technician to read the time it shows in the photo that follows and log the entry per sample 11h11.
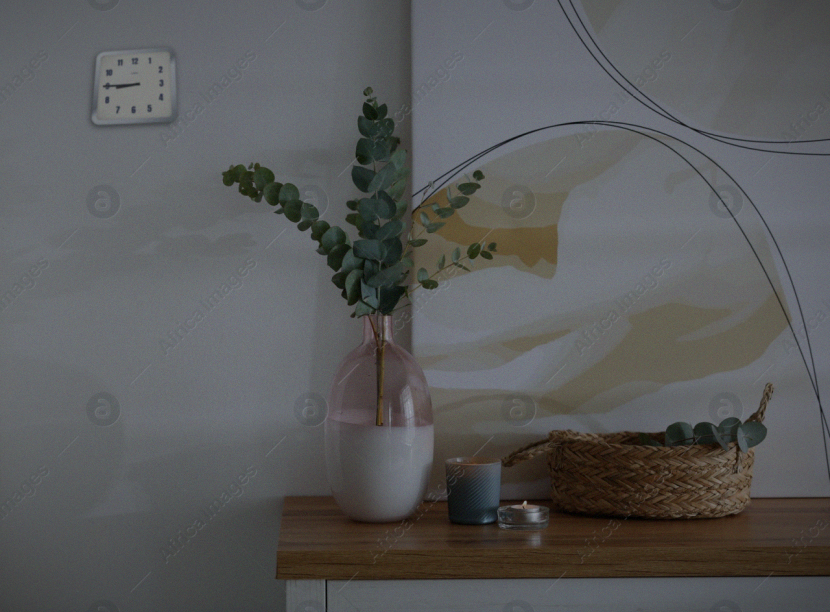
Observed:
8h45
